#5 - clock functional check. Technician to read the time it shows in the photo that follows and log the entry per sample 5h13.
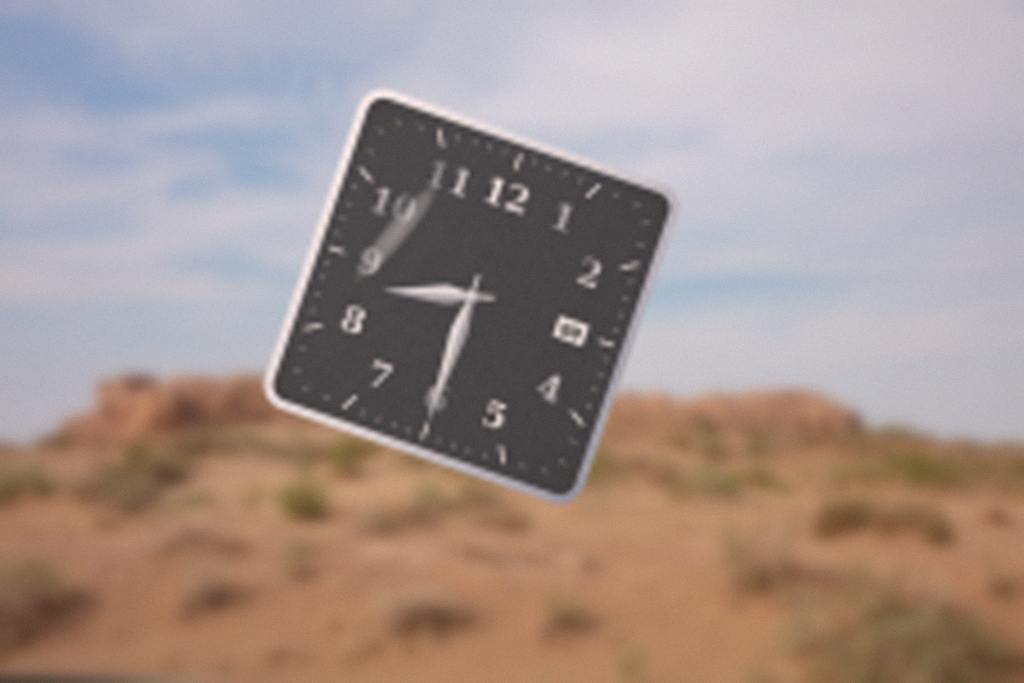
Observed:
8h30
